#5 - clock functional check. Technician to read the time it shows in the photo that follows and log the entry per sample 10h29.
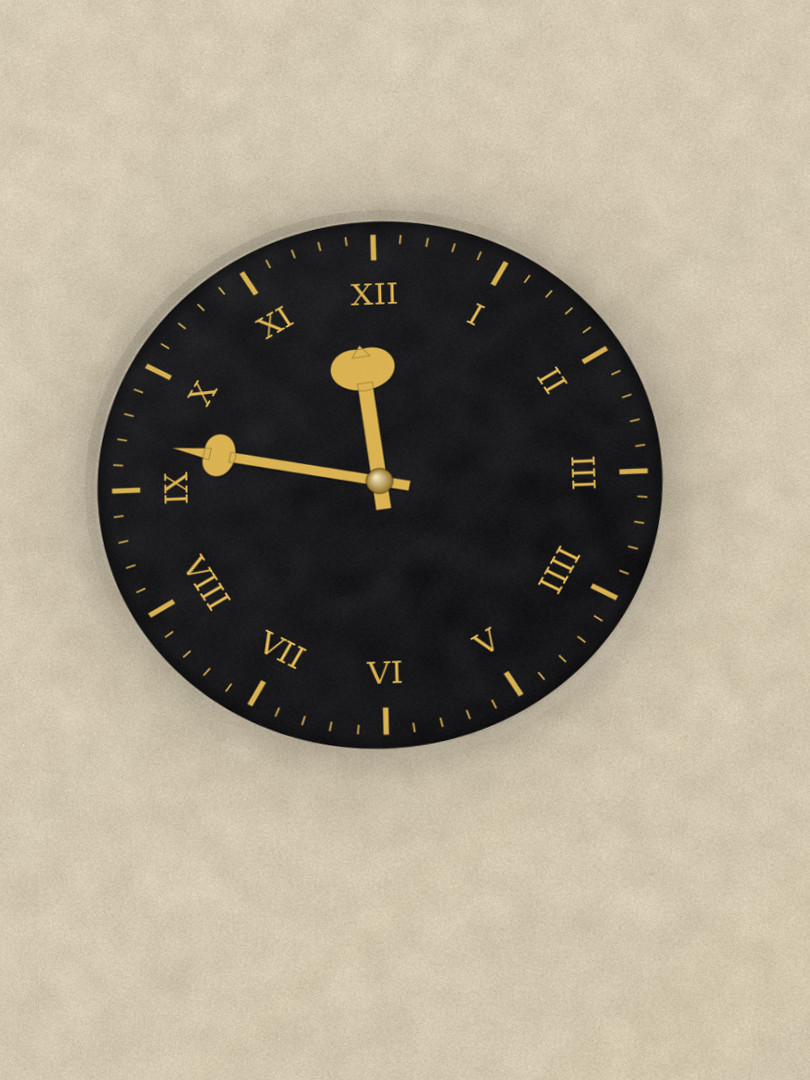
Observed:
11h47
